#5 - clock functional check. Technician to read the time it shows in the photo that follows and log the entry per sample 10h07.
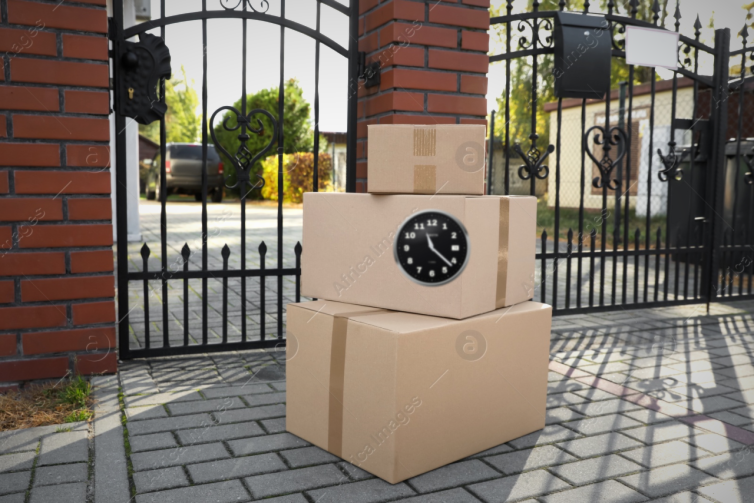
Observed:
11h22
